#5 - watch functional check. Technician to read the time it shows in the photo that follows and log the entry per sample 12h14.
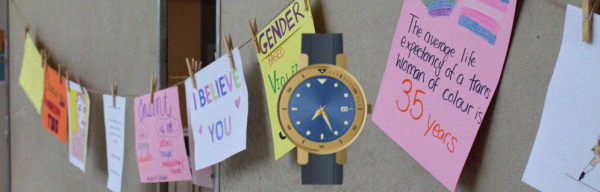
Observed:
7h26
